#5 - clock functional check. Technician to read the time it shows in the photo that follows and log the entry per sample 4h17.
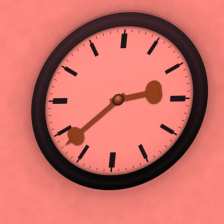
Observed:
2h38
